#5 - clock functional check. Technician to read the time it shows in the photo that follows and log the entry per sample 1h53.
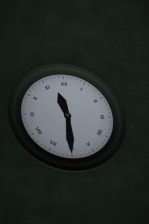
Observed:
11h30
